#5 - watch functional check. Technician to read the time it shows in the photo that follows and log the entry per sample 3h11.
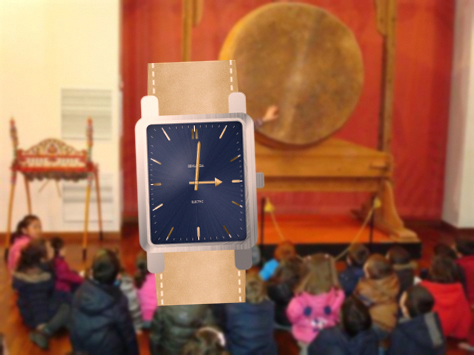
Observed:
3h01
